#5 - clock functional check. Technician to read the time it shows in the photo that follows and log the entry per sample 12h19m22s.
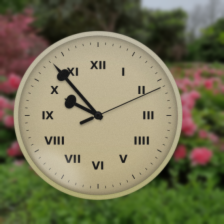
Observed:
9h53m11s
